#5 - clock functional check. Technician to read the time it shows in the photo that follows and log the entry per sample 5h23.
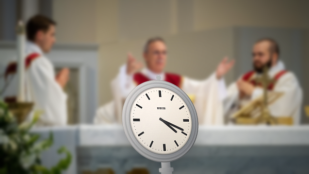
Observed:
4h19
